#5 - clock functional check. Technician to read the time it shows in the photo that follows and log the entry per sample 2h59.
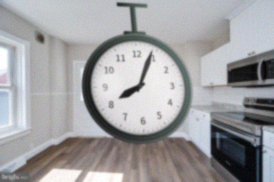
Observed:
8h04
